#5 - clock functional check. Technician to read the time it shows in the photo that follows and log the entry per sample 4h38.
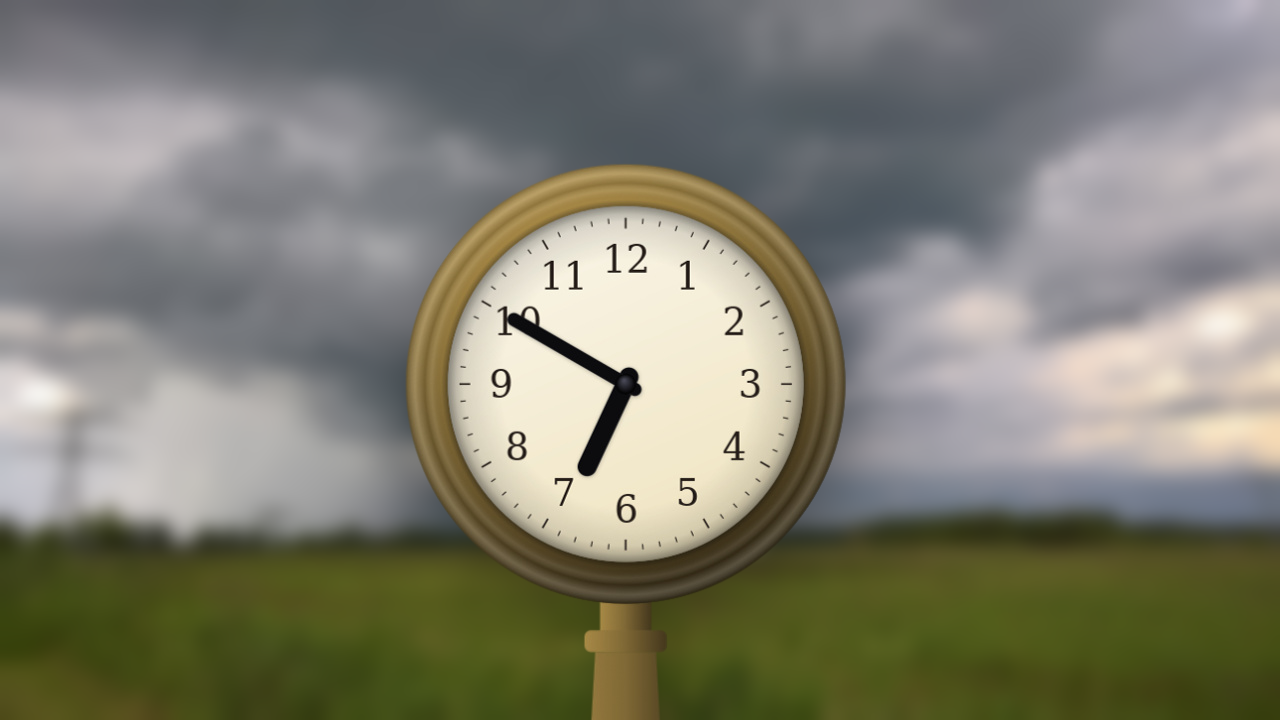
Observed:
6h50
